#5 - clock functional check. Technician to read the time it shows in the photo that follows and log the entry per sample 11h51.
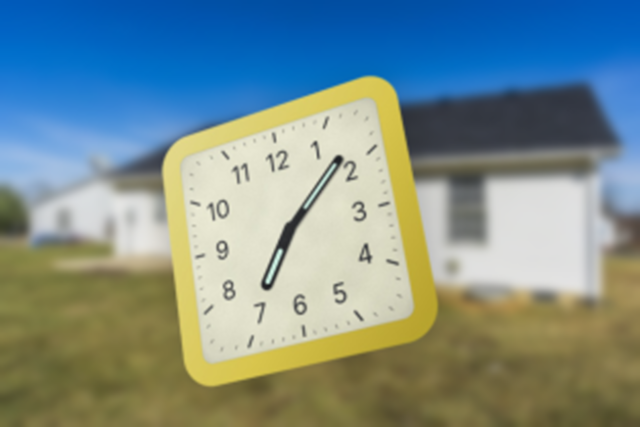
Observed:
7h08
